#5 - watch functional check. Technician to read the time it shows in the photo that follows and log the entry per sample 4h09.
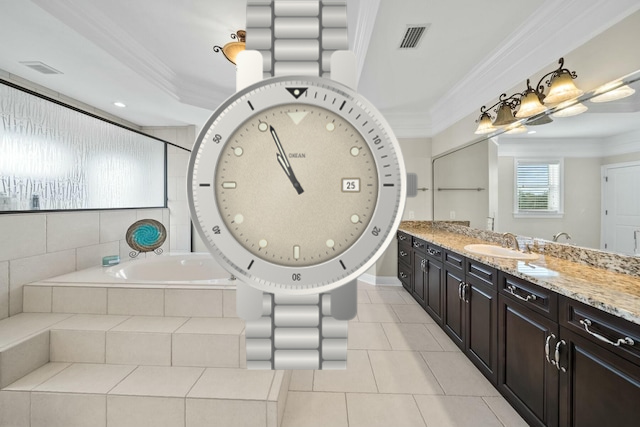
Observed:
10h56
